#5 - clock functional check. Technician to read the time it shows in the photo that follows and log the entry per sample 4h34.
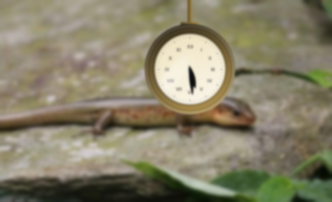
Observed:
5h29
